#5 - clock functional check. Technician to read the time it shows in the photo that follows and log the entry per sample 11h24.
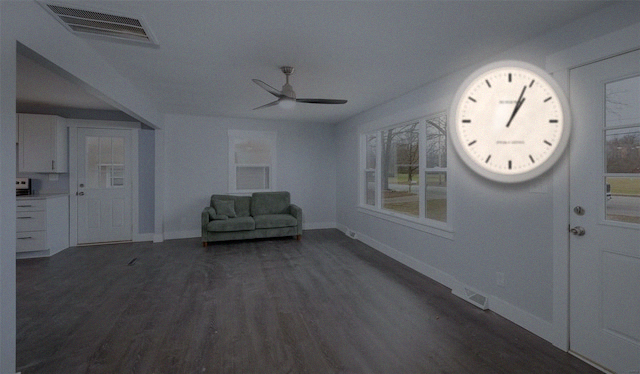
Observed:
1h04
